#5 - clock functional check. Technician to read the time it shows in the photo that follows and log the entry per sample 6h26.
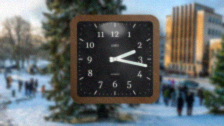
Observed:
2h17
